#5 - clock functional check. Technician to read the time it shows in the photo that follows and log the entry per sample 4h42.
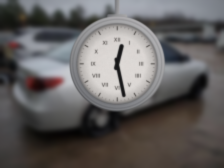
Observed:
12h28
